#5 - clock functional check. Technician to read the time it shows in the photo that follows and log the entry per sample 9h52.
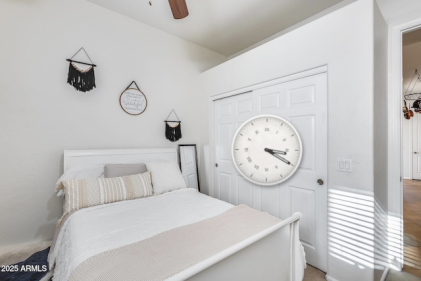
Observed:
3h20
